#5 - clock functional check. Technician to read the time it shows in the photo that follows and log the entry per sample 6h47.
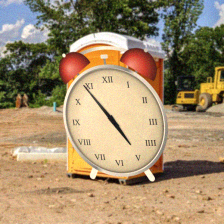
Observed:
4h54
